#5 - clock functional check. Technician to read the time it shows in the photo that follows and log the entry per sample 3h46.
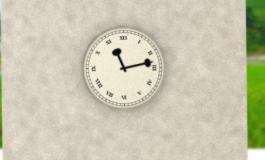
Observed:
11h13
